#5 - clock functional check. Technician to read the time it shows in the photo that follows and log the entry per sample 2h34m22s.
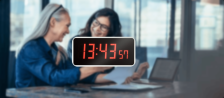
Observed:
13h43m57s
